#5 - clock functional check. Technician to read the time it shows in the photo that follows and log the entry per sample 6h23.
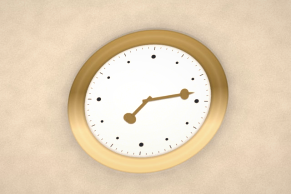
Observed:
7h13
